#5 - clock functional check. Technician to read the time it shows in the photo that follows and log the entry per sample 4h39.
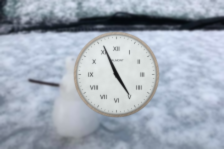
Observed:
4h56
